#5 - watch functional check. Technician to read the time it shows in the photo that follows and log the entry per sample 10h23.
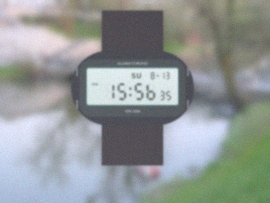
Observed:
15h56
